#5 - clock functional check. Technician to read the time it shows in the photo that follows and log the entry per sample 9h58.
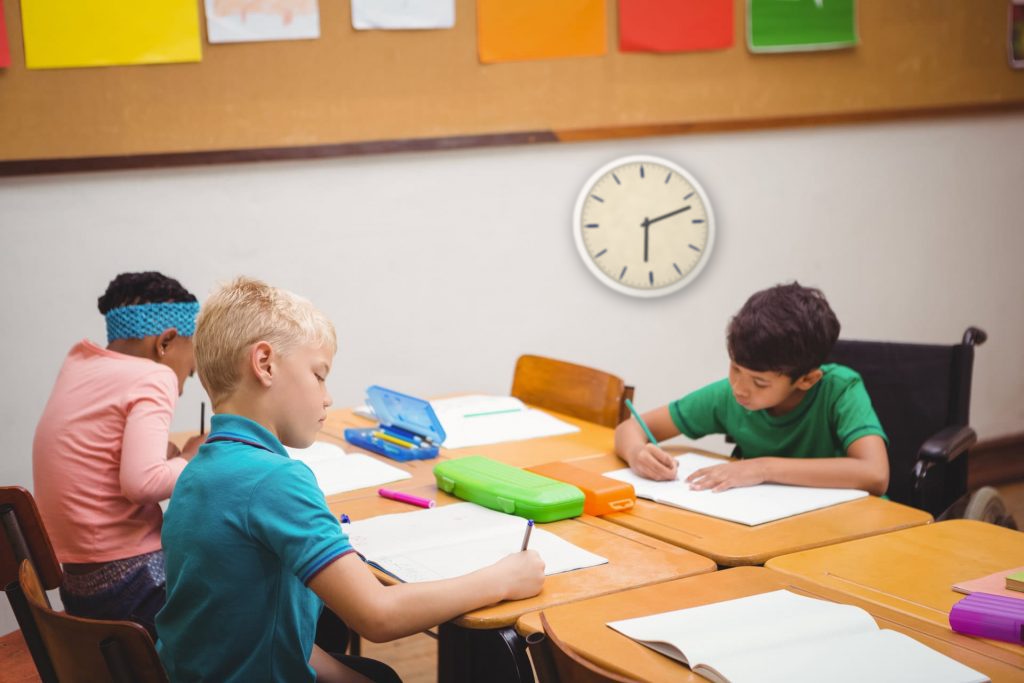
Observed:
6h12
